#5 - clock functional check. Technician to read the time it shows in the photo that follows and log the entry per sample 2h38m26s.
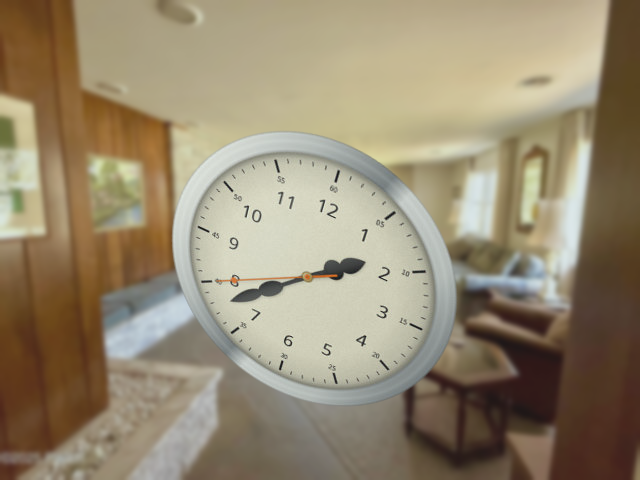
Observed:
1h37m40s
